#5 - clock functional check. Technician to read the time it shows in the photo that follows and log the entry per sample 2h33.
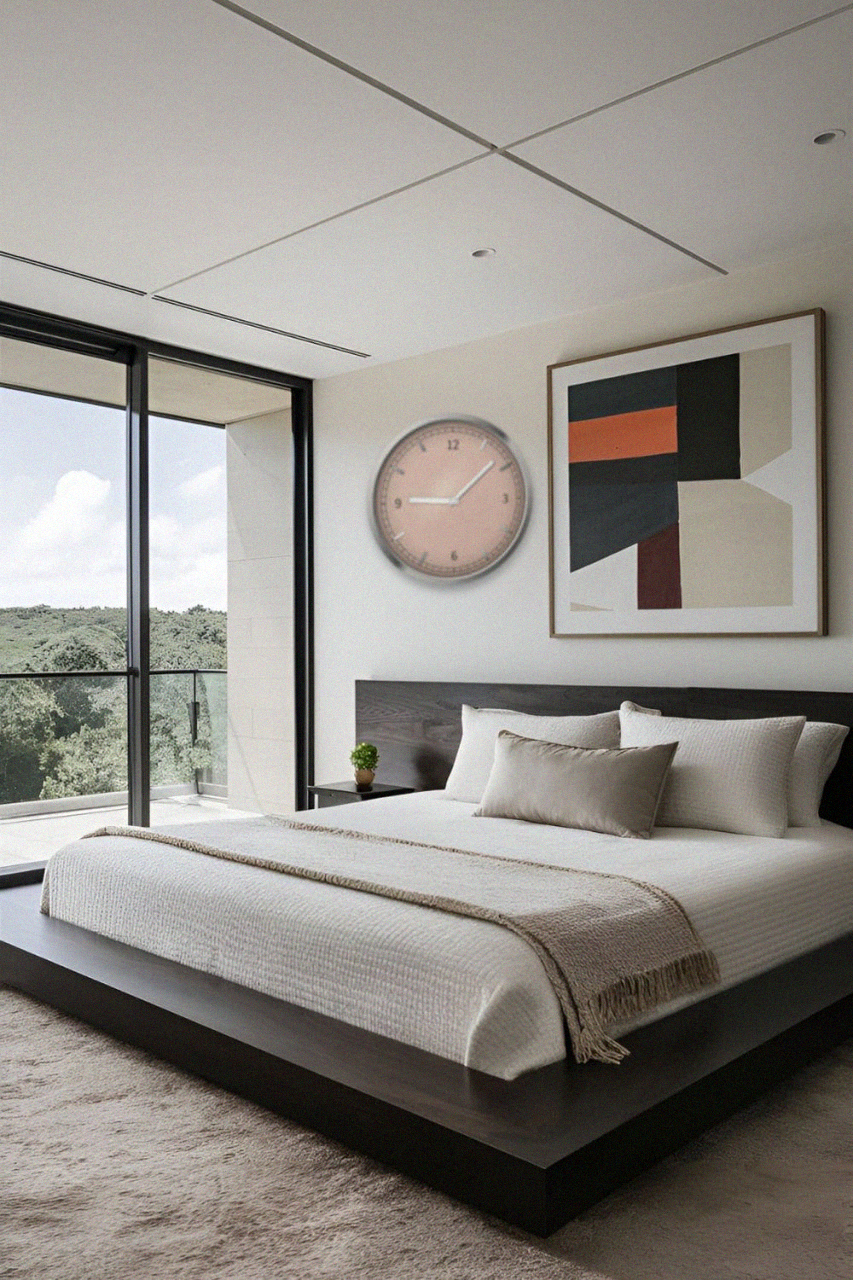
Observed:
9h08
